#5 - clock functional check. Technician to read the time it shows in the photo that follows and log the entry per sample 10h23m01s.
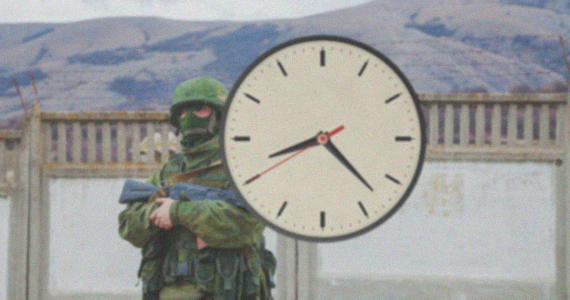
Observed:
8h22m40s
